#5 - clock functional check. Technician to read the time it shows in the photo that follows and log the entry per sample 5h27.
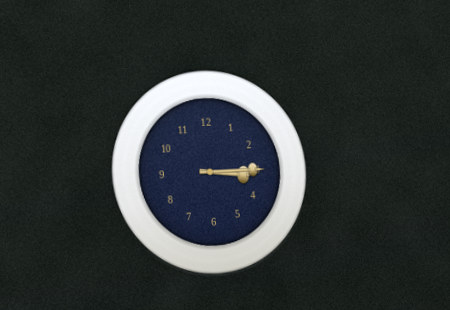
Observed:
3h15
